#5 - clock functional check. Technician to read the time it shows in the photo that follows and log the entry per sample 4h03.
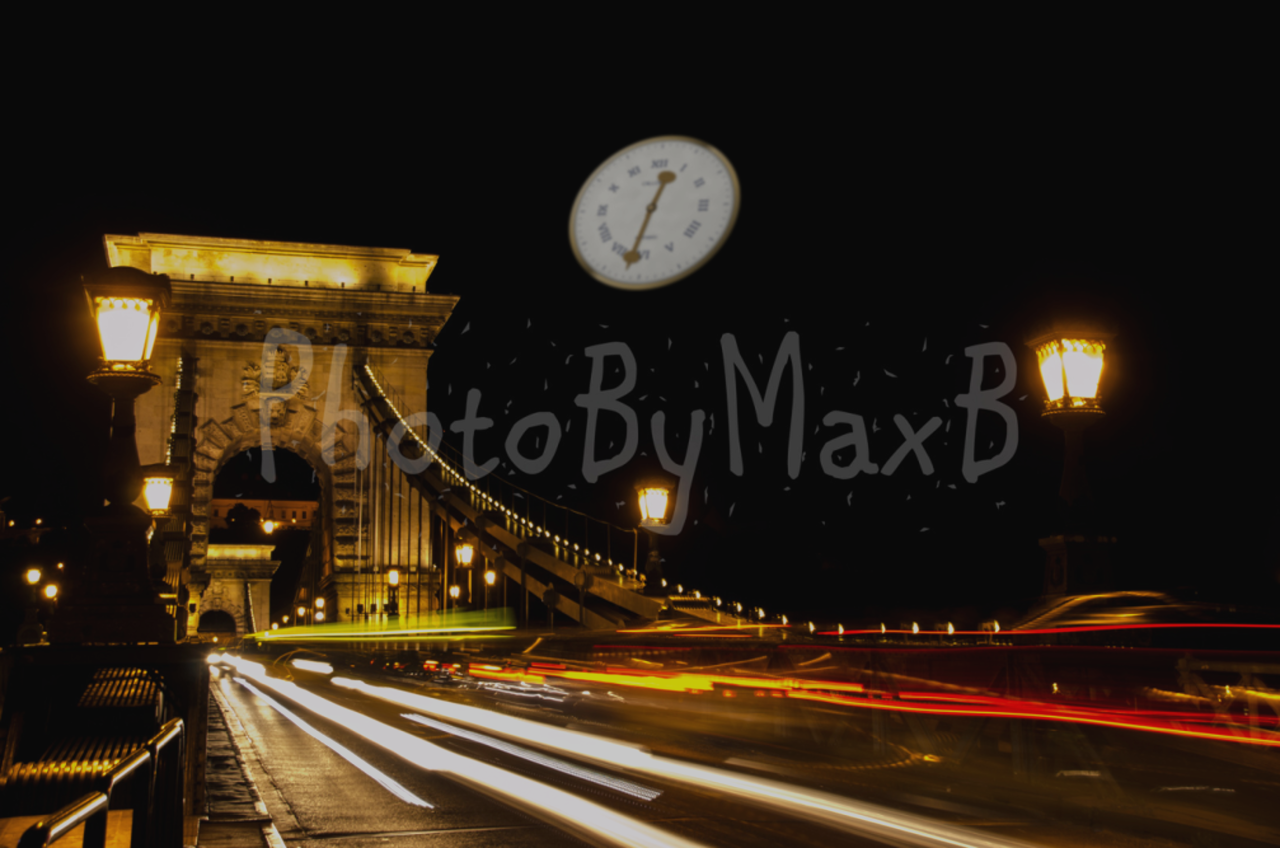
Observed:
12h32
